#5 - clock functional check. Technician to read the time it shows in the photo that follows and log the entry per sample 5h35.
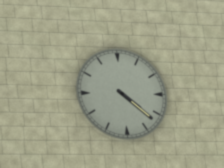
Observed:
4h22
